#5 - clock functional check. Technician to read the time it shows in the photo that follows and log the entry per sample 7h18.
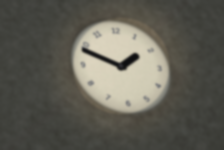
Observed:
1h49
